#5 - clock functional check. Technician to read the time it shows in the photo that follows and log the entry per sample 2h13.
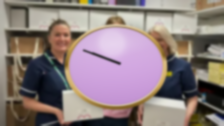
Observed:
9h49
